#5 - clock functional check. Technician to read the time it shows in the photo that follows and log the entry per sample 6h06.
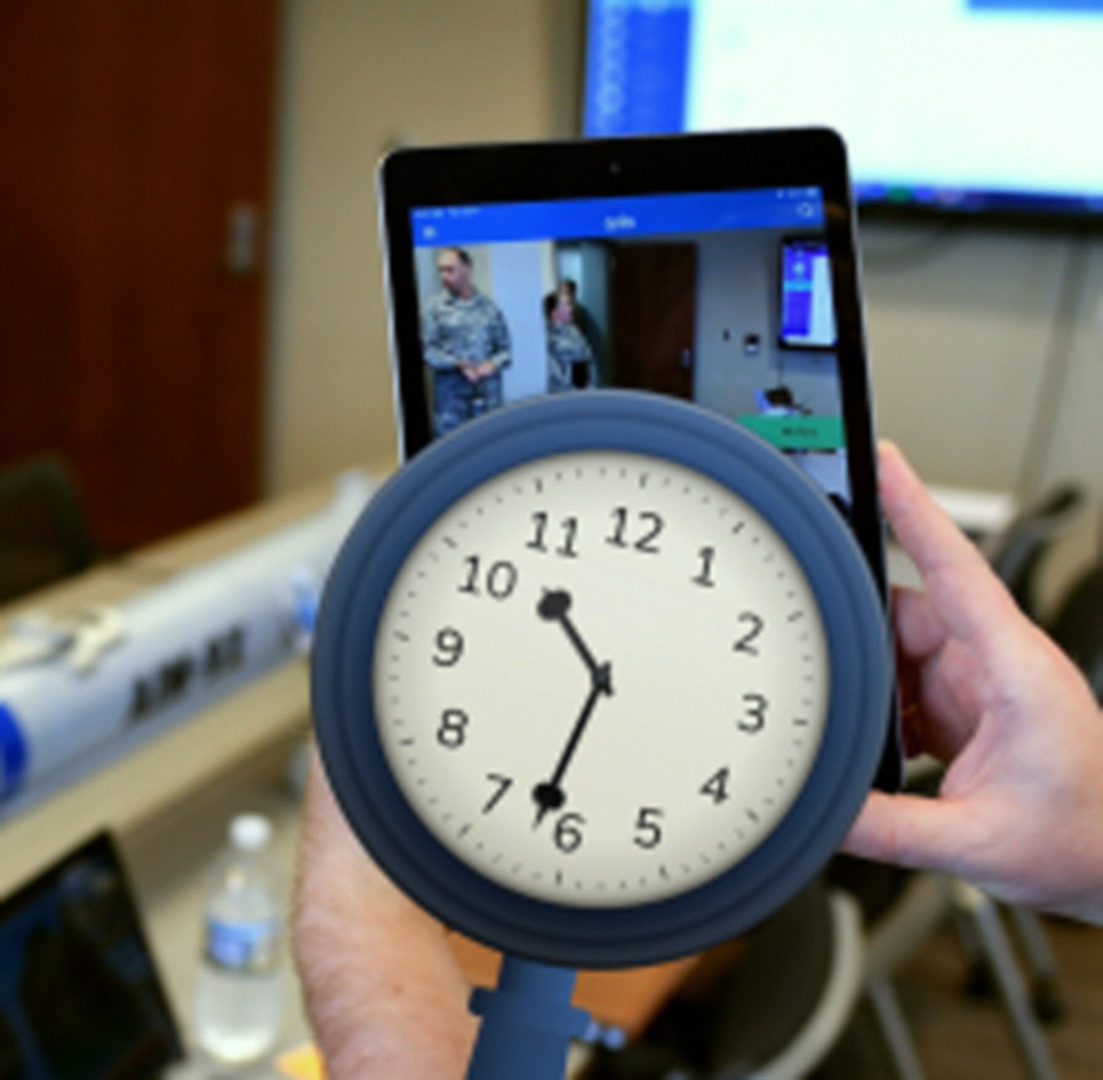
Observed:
10h32
